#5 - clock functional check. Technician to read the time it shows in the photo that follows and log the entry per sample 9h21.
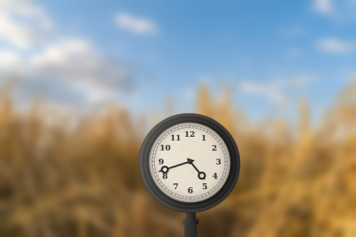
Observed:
4h42
